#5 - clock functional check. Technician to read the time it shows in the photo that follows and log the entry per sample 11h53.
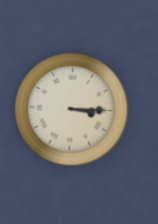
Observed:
3h15
